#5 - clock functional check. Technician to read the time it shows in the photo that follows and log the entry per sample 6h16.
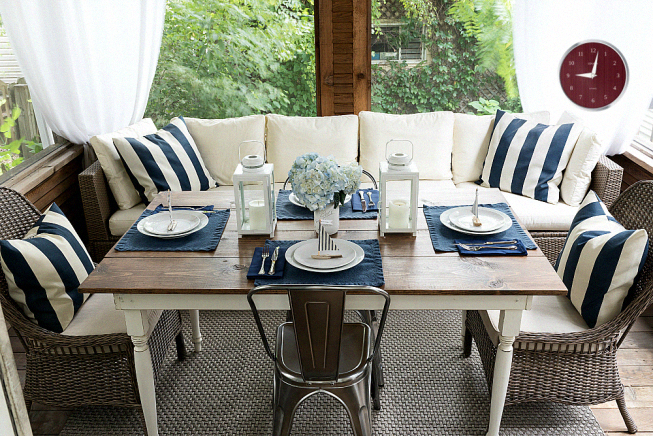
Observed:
9h02
